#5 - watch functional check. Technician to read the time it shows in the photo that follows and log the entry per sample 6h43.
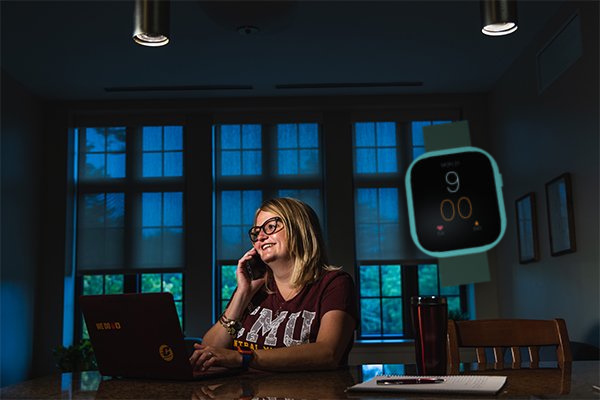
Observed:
9h00
